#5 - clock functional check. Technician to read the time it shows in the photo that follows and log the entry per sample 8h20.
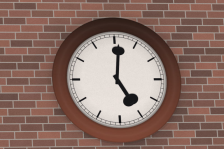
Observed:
5h01
